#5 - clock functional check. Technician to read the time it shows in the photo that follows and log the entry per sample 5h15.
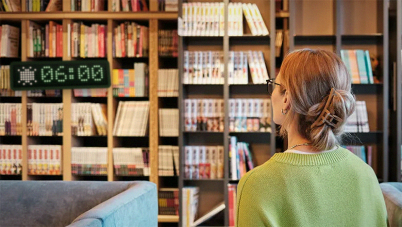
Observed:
6h00
